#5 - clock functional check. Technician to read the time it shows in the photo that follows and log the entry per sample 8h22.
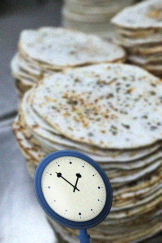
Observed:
12h52
